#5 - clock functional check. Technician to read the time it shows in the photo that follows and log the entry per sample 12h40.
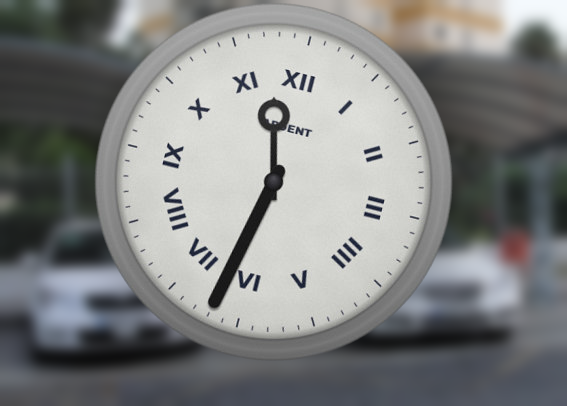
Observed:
11h32
